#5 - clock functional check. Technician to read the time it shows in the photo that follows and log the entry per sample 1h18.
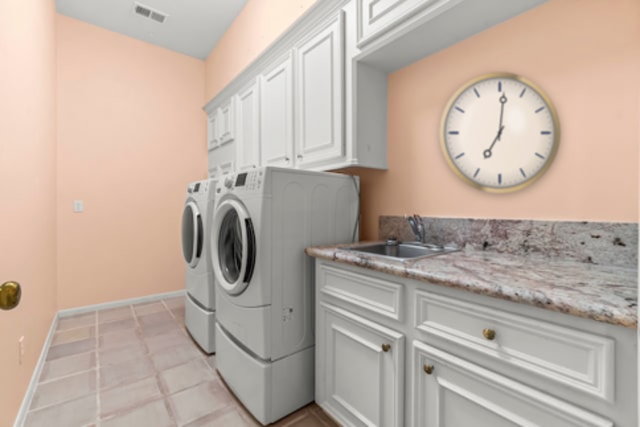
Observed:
7h01
